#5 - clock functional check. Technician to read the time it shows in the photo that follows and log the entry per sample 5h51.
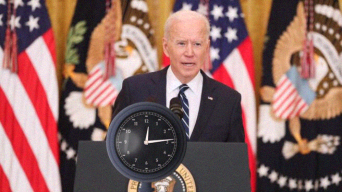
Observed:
12h14
